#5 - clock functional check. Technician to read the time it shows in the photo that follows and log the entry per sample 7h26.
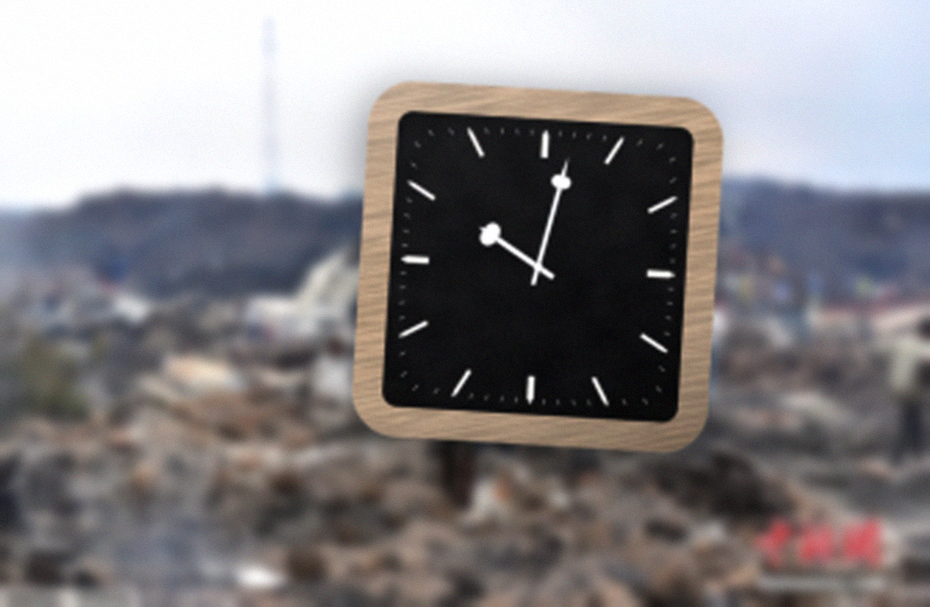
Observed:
10h02
